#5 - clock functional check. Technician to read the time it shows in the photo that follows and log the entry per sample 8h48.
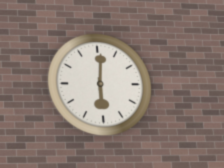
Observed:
6h01
